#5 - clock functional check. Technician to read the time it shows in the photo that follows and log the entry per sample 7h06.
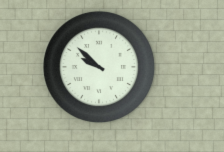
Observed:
9h52
